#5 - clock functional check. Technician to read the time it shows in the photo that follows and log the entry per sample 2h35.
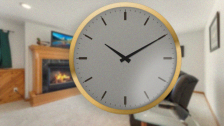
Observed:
10h10
